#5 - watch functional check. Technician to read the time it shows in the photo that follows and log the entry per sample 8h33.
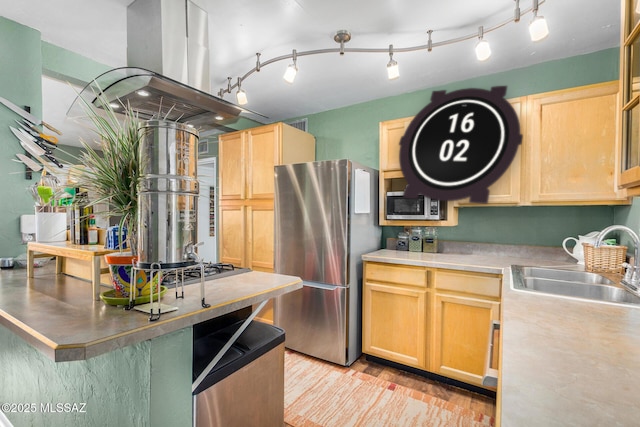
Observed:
16h02
